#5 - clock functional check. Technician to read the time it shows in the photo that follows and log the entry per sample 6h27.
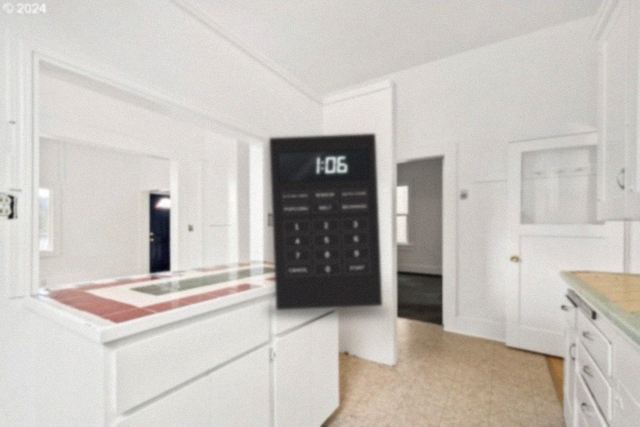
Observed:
1h06
